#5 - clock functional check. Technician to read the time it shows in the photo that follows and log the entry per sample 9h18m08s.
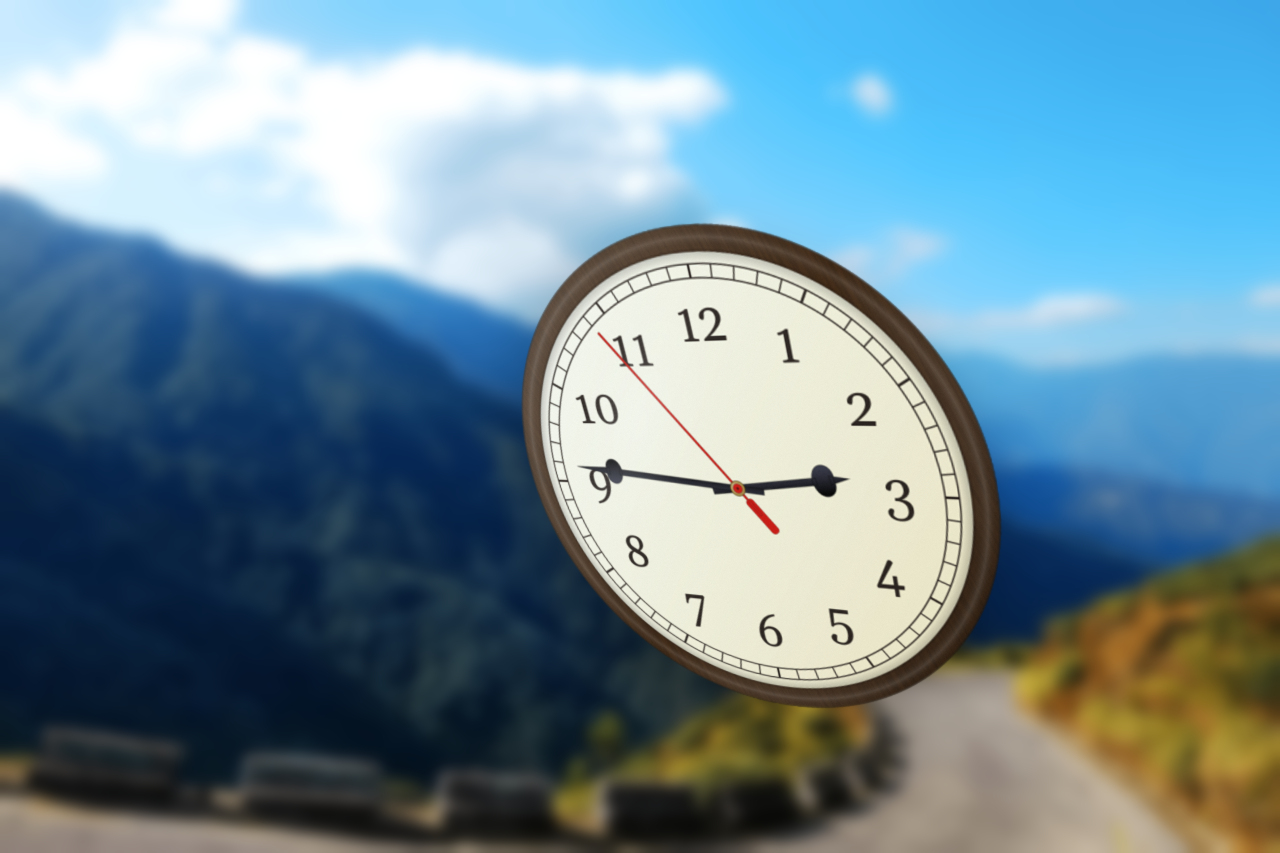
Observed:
2h45m54s
